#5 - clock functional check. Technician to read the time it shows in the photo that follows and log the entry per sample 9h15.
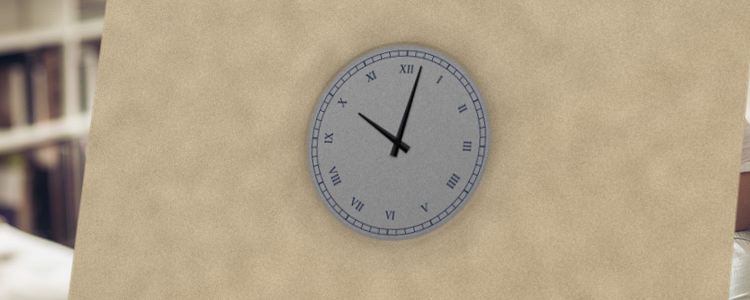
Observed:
10h02
